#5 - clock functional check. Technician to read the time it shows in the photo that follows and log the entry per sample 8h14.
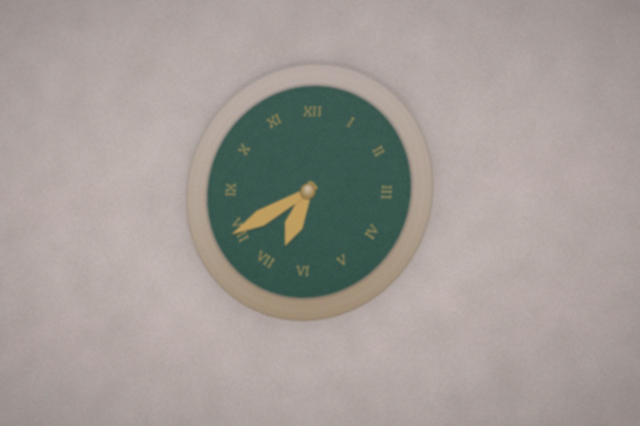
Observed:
6h40
